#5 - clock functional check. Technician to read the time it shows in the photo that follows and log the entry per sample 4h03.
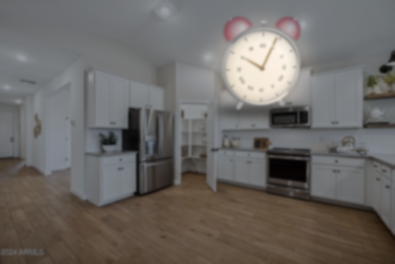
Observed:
10h04
